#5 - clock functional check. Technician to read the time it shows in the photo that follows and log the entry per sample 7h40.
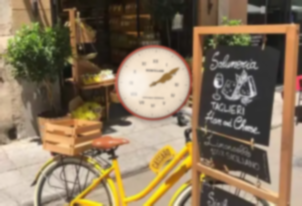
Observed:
2h09
